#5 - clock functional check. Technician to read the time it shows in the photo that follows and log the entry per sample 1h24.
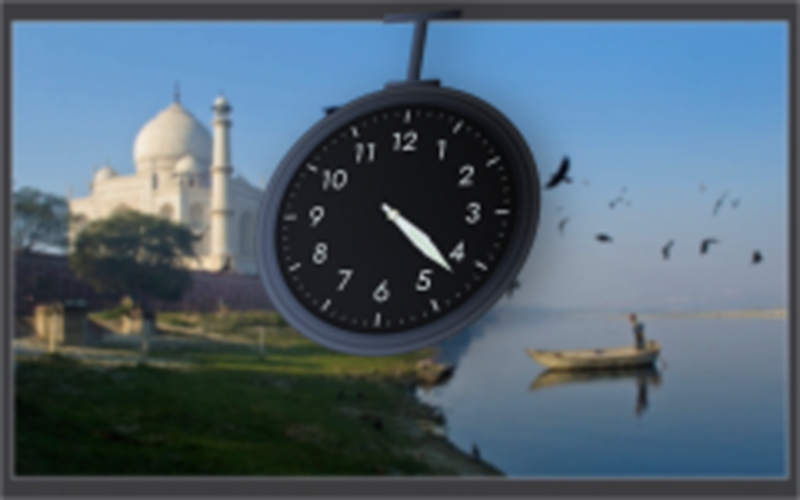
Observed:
4h22
